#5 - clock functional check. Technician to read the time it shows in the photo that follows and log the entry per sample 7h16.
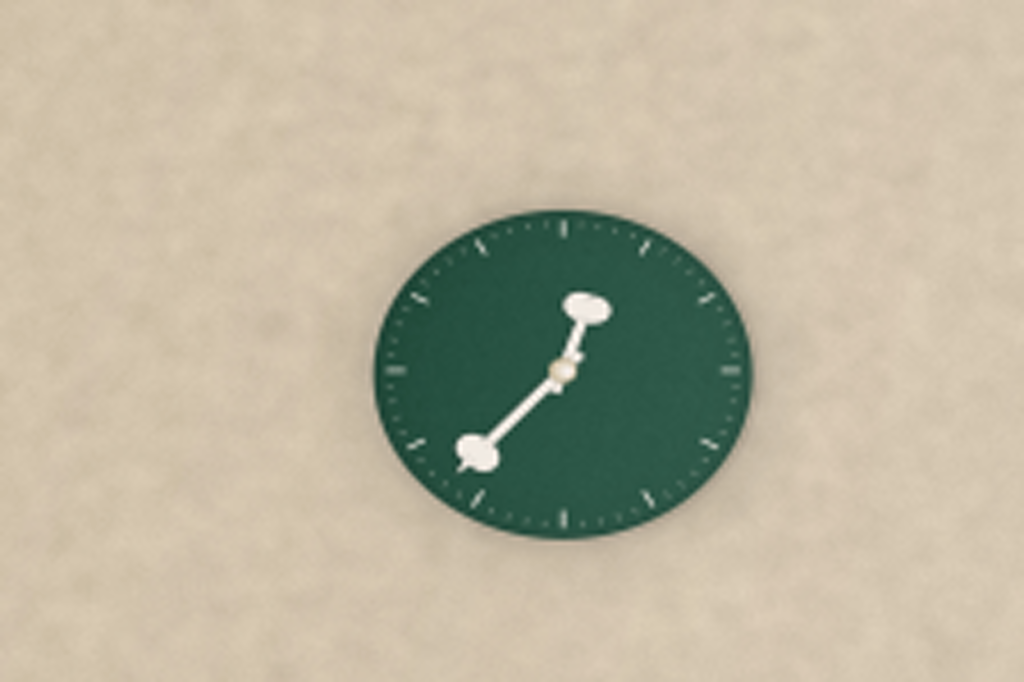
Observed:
12h37
